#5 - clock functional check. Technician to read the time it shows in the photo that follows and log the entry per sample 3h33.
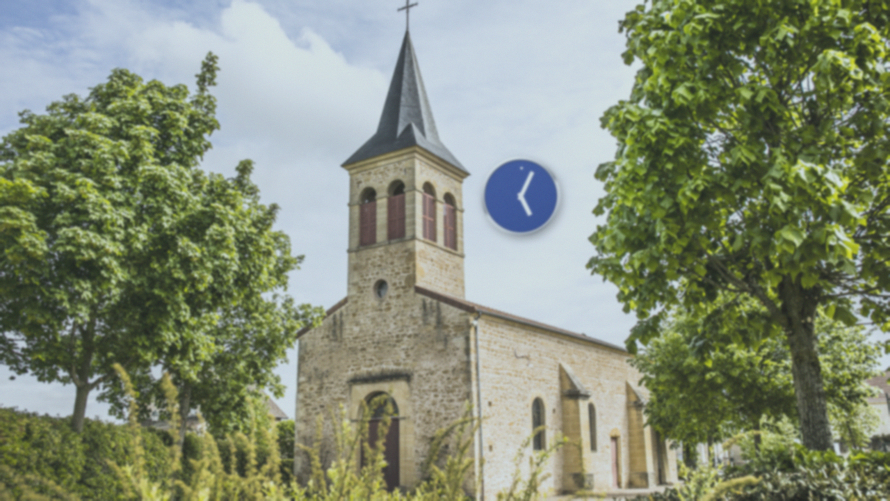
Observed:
5h04
